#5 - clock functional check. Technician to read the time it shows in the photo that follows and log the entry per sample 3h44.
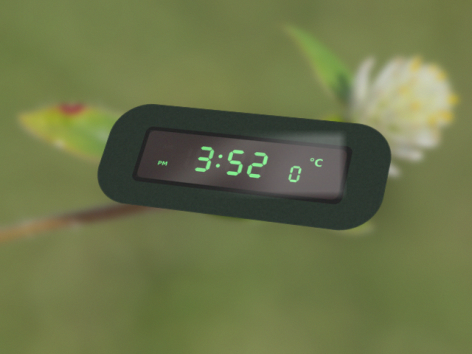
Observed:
3h52
